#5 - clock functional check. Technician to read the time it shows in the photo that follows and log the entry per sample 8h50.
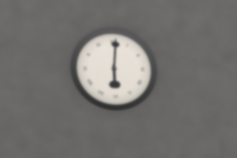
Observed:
6h01
